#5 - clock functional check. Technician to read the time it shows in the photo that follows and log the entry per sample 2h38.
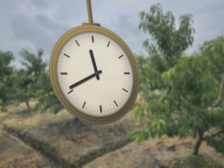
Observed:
11h41
